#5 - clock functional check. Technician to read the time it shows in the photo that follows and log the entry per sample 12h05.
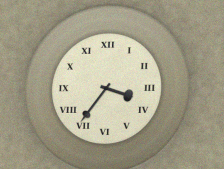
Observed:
3h36
